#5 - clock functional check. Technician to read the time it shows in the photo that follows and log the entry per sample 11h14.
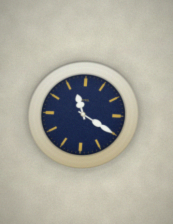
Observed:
11h20
